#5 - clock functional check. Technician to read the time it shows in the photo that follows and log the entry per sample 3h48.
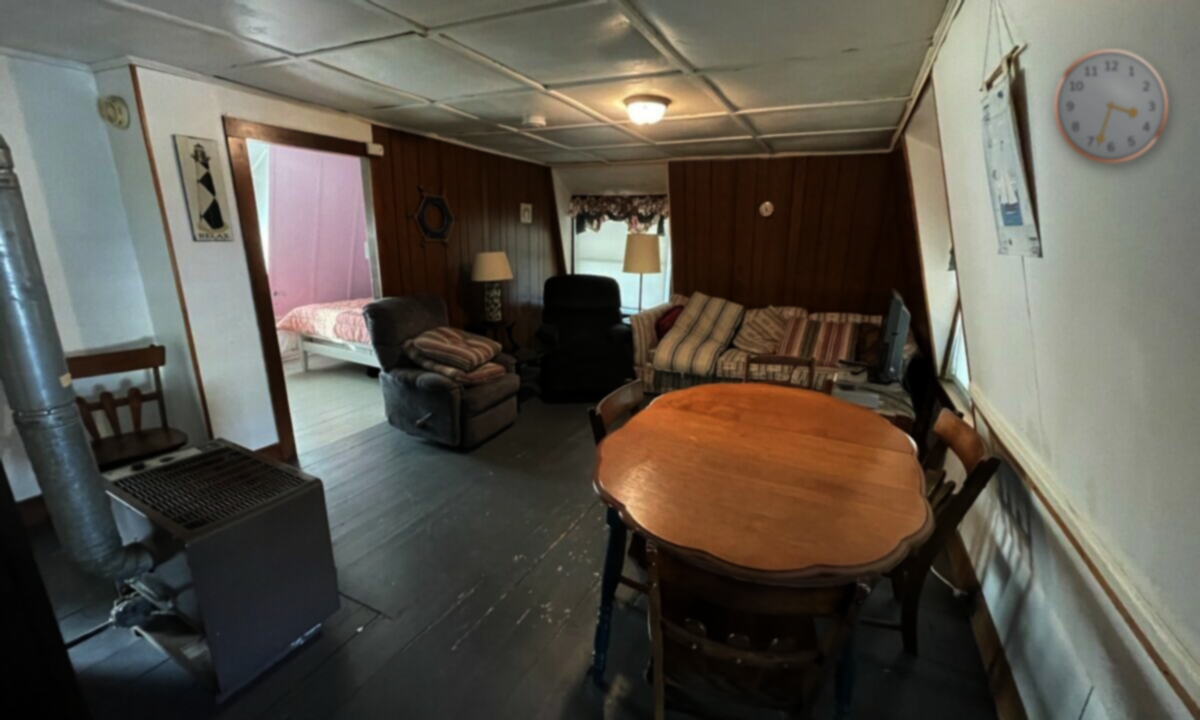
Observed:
3h33
